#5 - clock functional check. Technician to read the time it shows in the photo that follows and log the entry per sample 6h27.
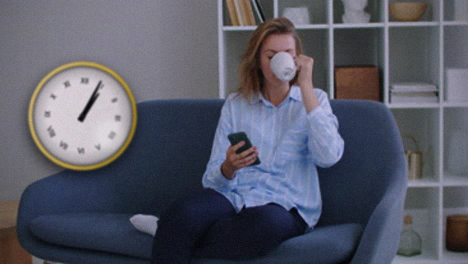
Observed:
1h04
